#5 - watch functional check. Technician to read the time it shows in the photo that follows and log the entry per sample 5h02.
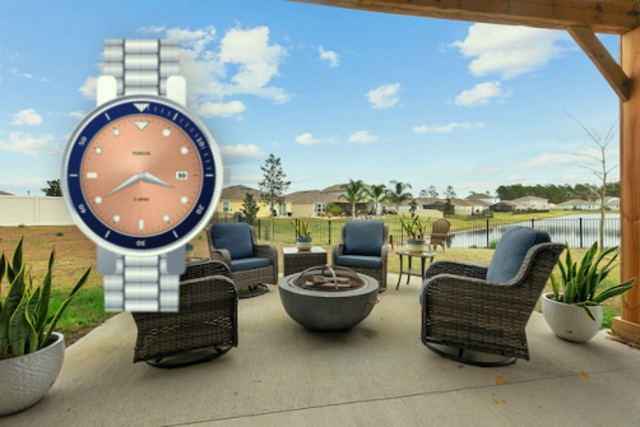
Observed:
3h40
